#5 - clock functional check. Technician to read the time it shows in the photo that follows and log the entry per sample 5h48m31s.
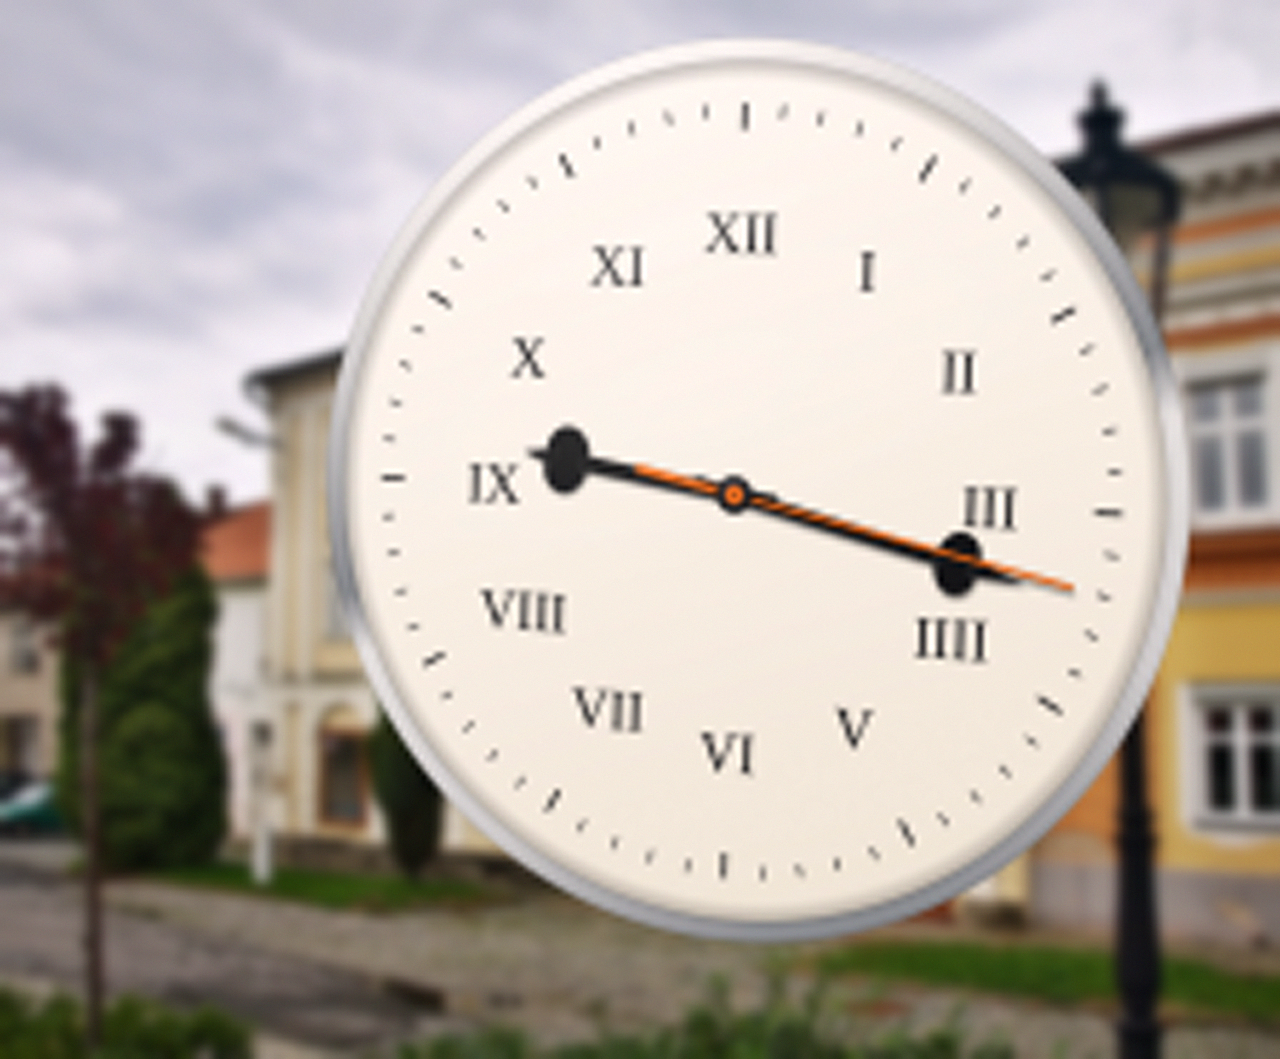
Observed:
9h17m17s
